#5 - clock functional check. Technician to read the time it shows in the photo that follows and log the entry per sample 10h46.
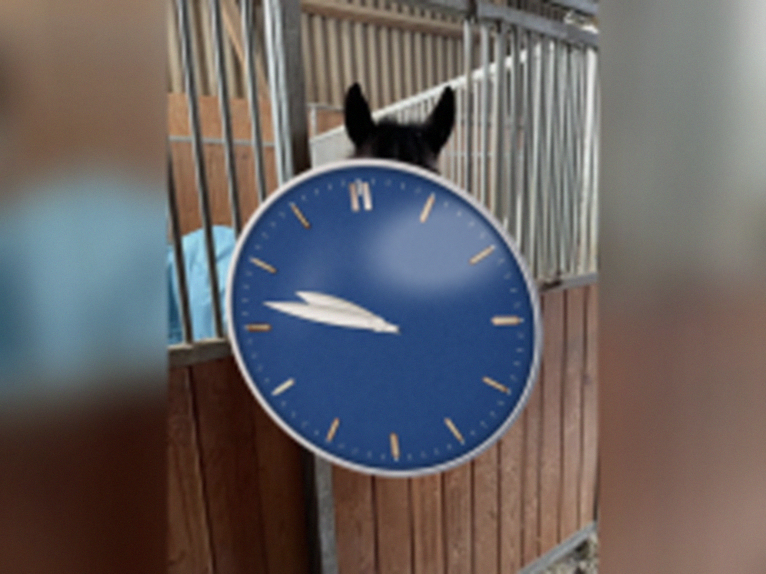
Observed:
9h47
